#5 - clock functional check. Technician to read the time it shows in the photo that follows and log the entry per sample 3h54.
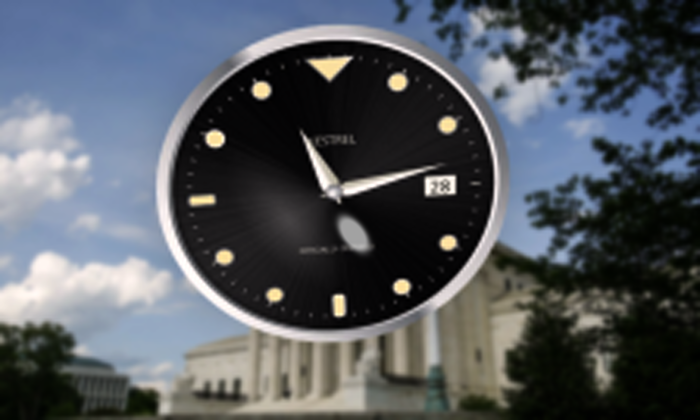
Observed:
11h13
